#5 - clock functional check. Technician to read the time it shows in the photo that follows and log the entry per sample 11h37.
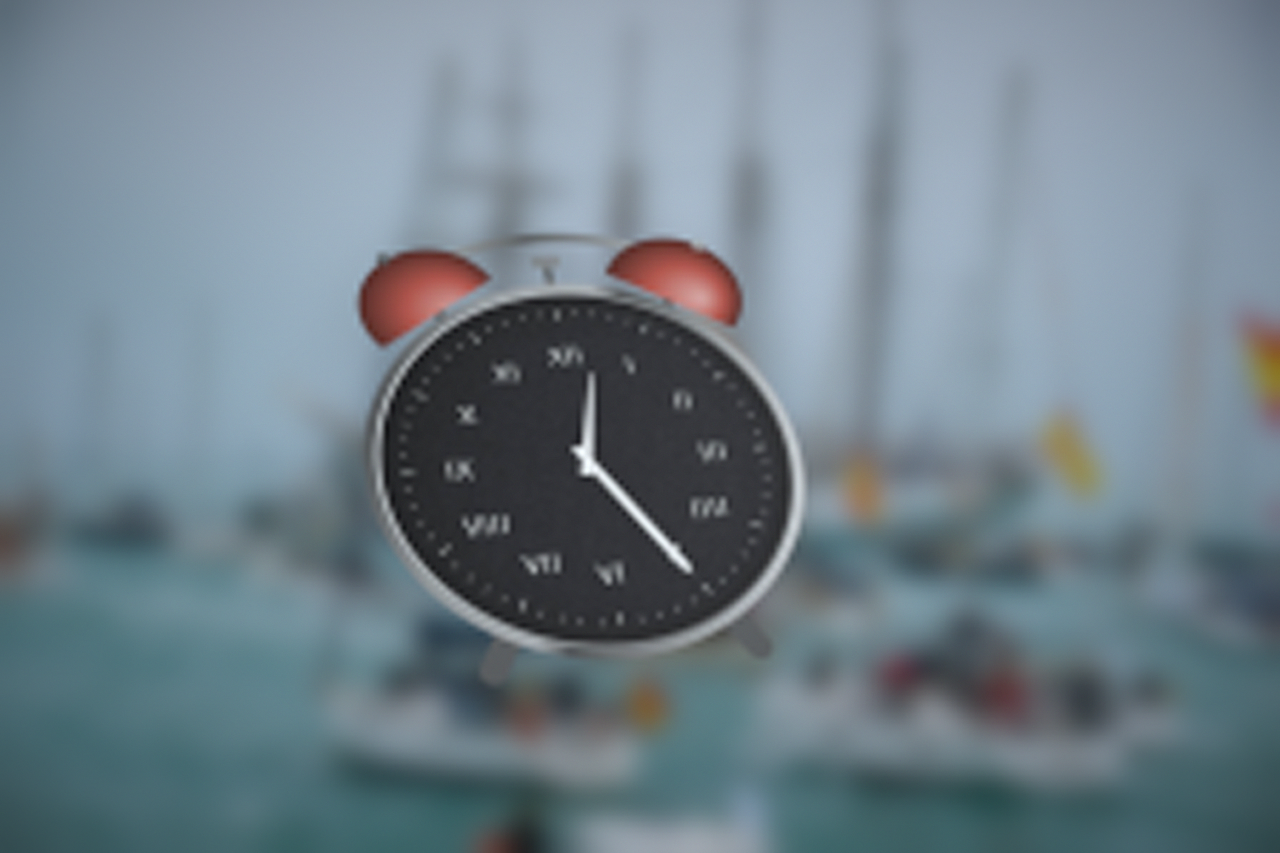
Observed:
12h25
